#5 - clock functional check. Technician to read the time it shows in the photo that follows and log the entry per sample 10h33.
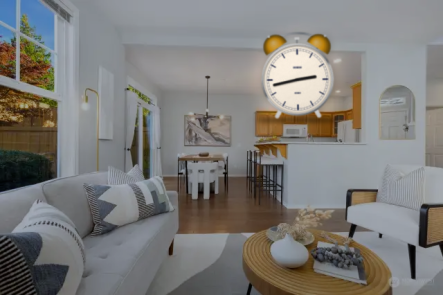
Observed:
2h43
